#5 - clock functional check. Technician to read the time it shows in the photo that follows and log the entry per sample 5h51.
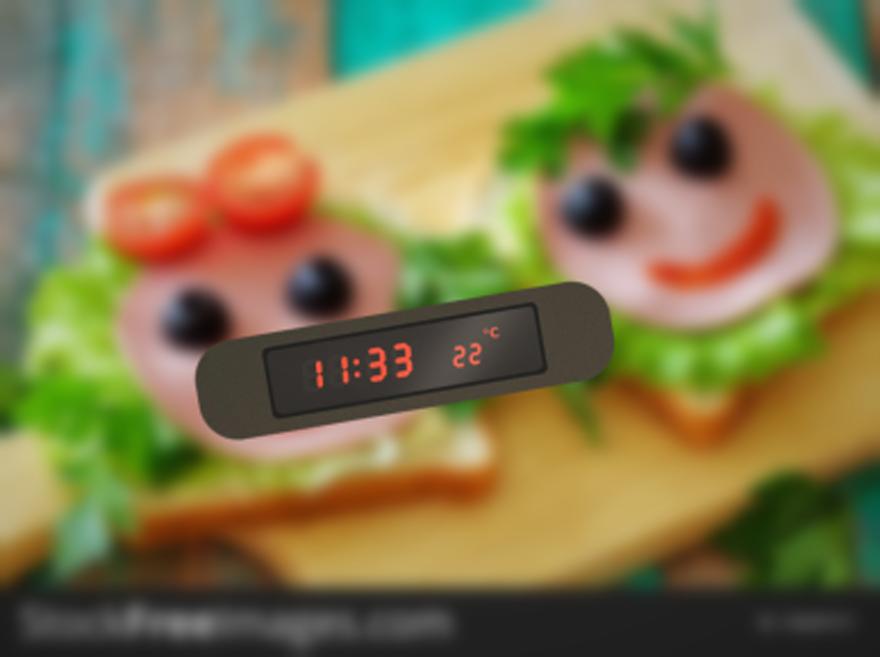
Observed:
11h33
